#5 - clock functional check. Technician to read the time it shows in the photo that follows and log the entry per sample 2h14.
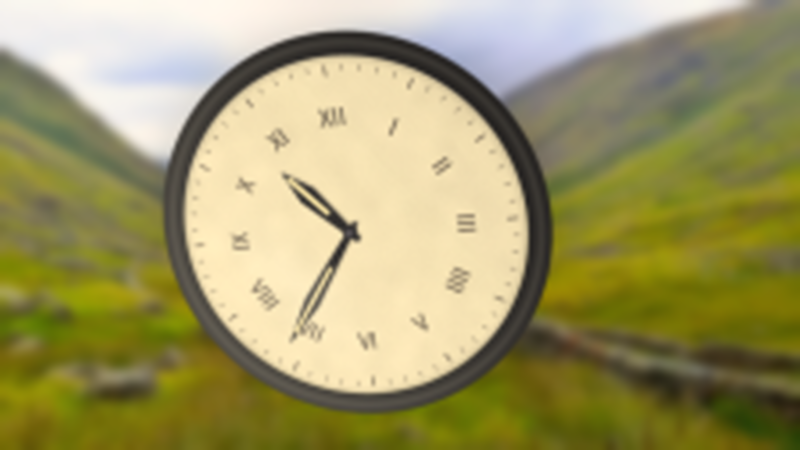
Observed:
10h36
